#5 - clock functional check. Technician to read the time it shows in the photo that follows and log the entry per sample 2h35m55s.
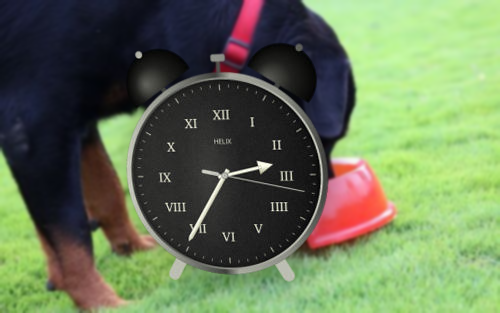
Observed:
2h35m17s
